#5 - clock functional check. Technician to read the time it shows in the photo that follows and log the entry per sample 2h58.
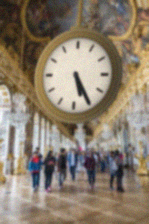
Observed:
5h25
